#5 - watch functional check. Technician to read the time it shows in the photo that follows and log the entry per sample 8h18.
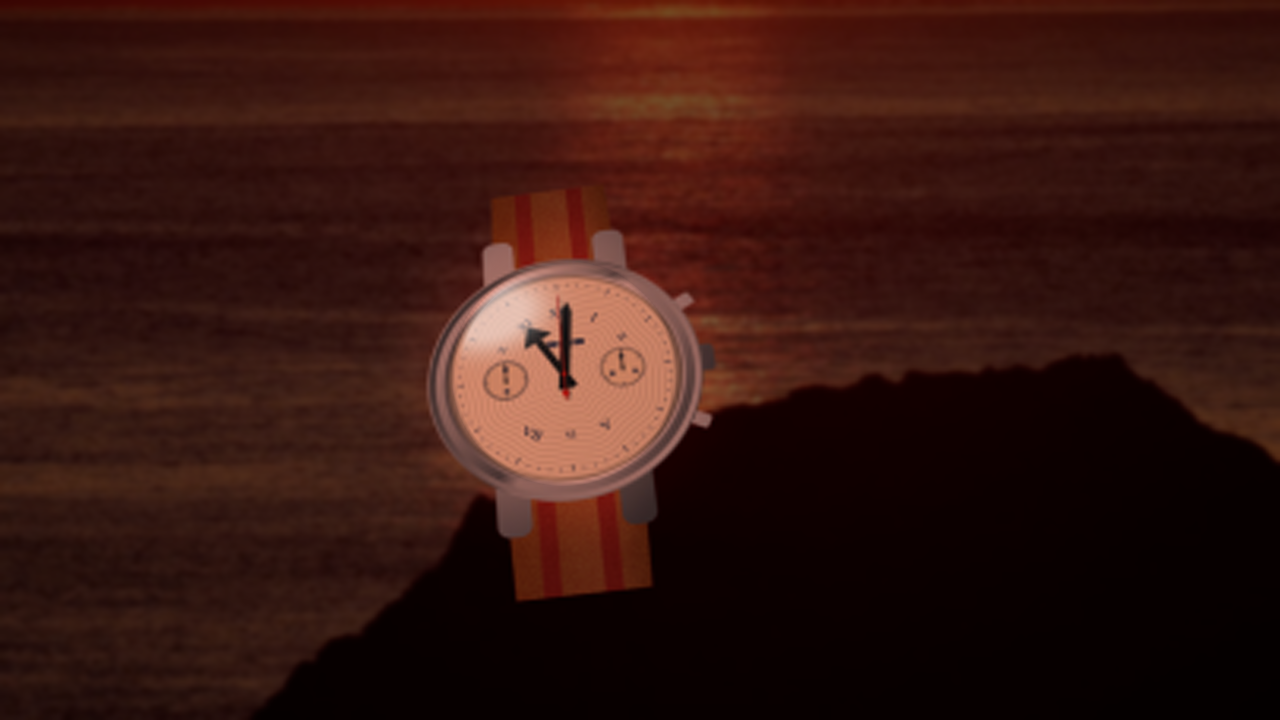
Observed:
11h01
